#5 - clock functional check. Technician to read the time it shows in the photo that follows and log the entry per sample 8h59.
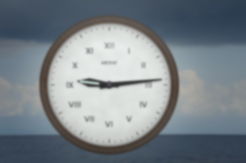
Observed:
9h14
